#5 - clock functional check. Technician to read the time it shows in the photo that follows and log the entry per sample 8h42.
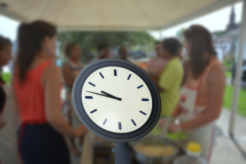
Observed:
9h47
